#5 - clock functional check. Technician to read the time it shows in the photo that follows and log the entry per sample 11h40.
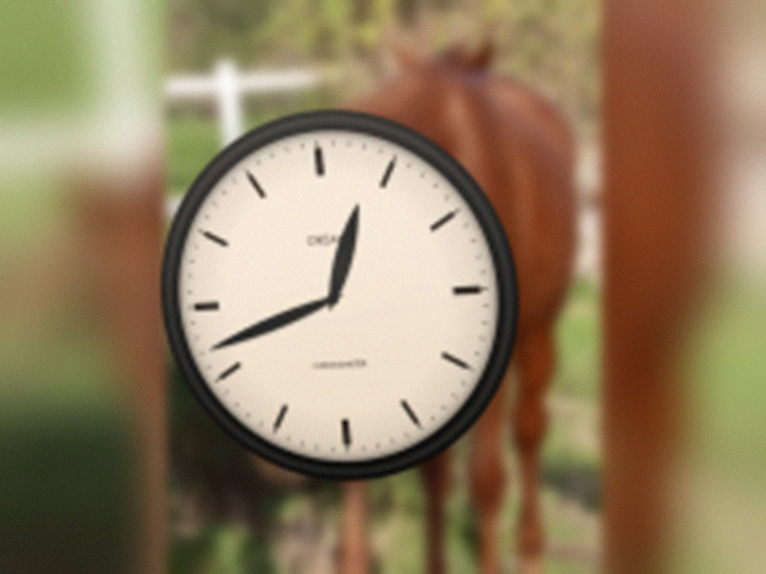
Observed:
12h42
